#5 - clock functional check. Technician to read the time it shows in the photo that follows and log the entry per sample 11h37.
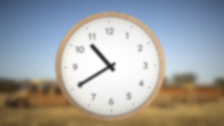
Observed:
10h40
